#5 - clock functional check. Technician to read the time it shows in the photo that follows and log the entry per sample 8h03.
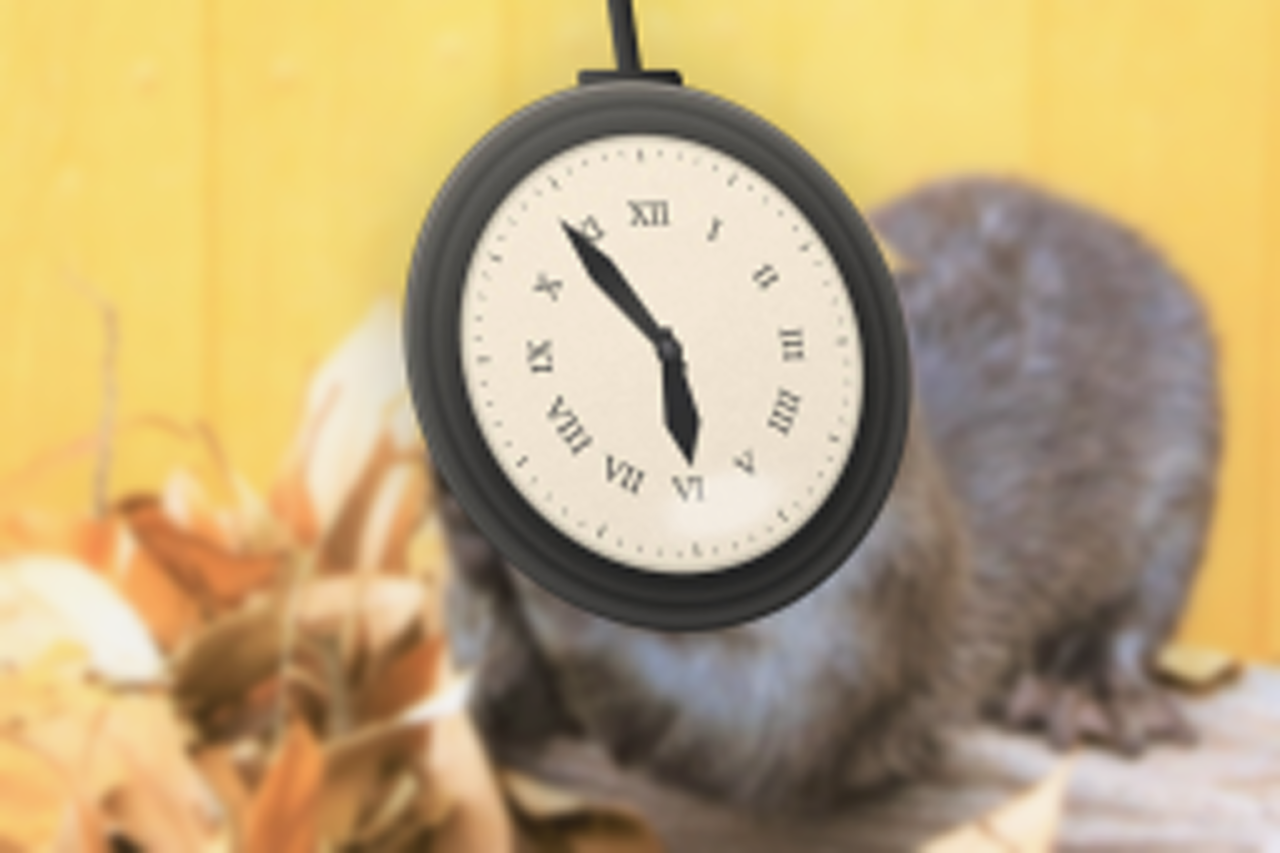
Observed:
5h54
